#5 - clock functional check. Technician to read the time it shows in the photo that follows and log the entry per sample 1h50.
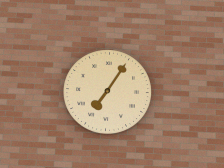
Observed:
7h05
